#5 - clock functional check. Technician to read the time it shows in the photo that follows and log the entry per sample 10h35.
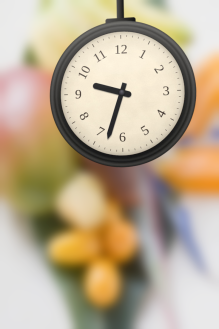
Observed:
9h33
